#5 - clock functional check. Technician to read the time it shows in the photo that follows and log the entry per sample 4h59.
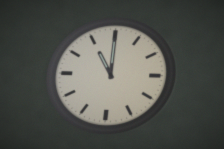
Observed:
11h00
